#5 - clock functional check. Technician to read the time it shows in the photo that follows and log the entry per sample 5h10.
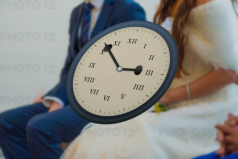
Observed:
2h52
